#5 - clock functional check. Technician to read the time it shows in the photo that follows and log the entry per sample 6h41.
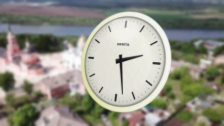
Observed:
2h28
